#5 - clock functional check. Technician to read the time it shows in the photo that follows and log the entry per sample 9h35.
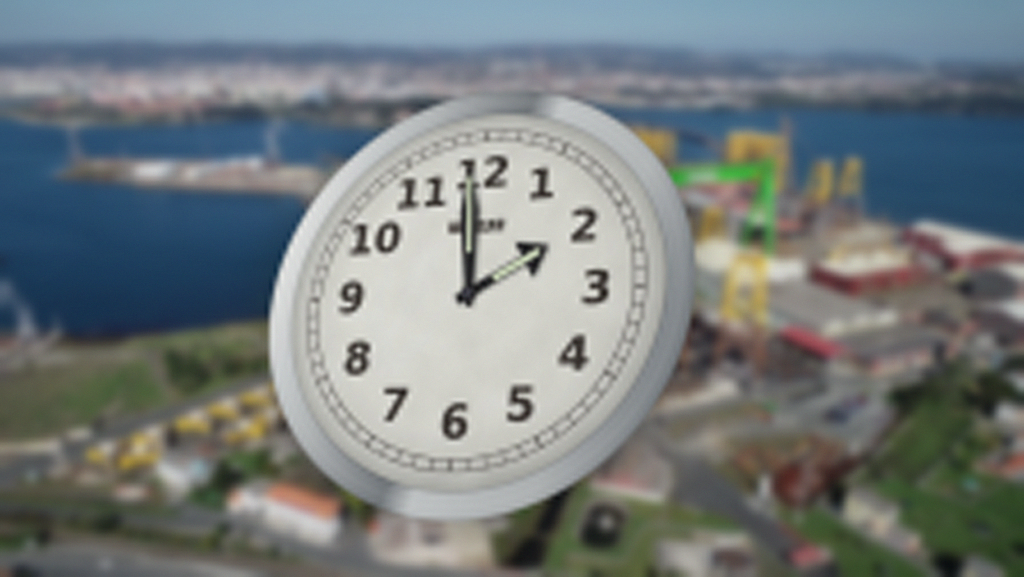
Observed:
1h59
